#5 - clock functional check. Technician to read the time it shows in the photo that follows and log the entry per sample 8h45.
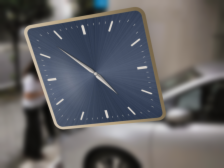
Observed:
4h53
